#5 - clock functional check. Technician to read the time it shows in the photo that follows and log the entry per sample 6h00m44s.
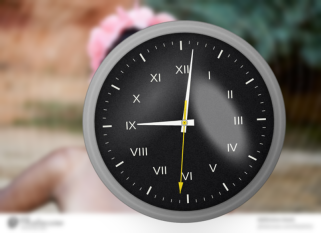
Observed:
9h01m31s
